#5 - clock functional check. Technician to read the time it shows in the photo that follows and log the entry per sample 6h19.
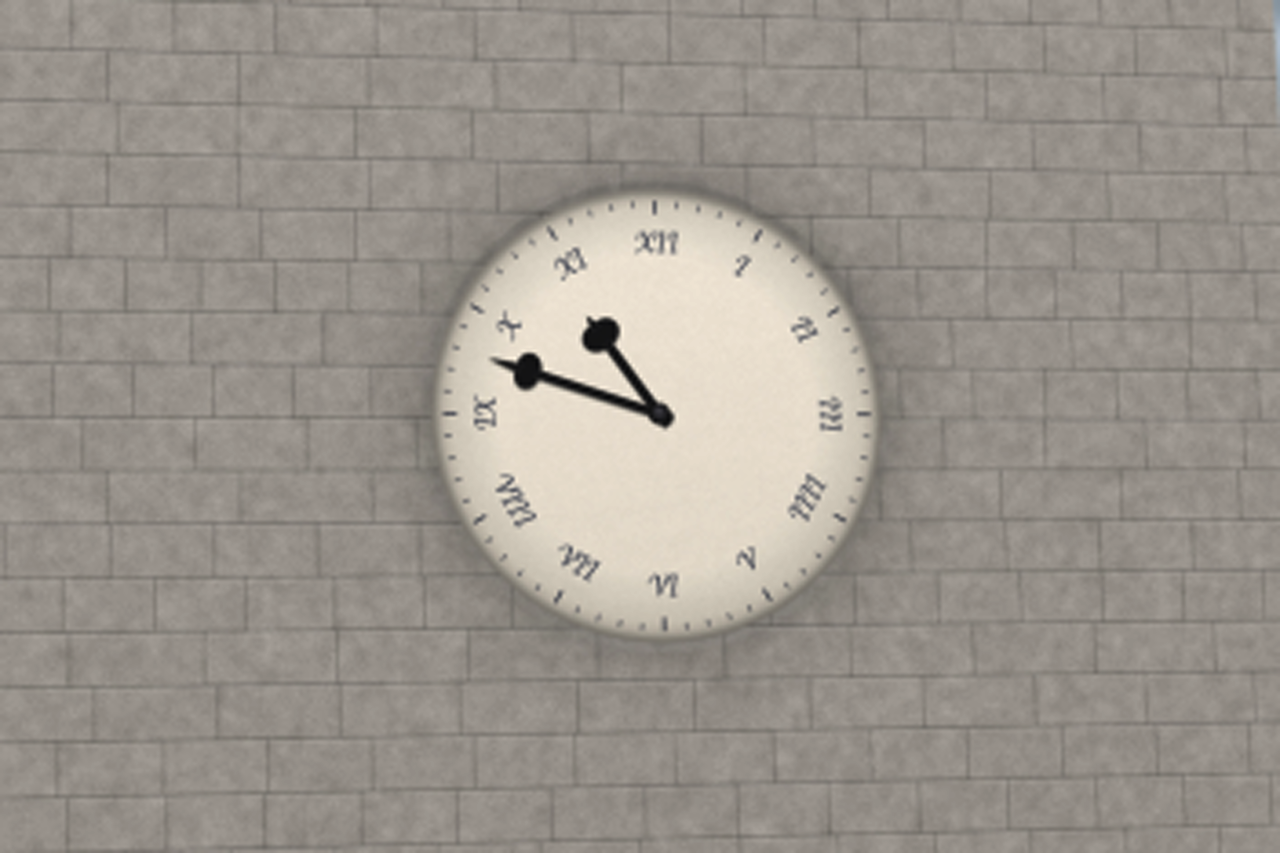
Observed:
10h48
